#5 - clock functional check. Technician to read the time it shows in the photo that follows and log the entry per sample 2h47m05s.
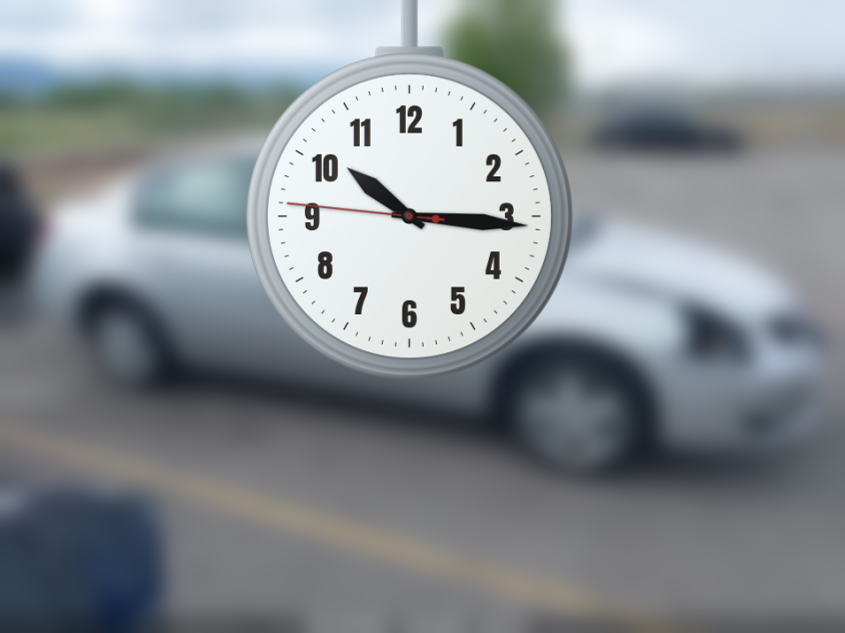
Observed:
10h15m46s
